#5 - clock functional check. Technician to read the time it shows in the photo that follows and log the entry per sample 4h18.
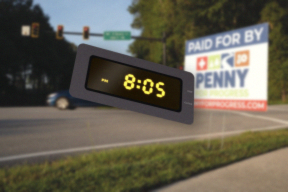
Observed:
8h05
